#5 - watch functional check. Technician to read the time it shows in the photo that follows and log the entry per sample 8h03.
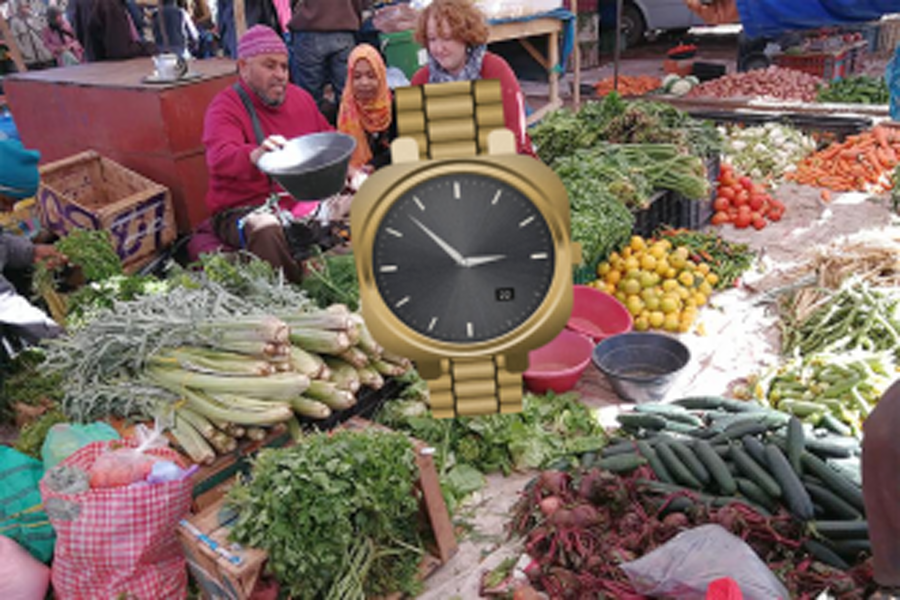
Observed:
2h53
